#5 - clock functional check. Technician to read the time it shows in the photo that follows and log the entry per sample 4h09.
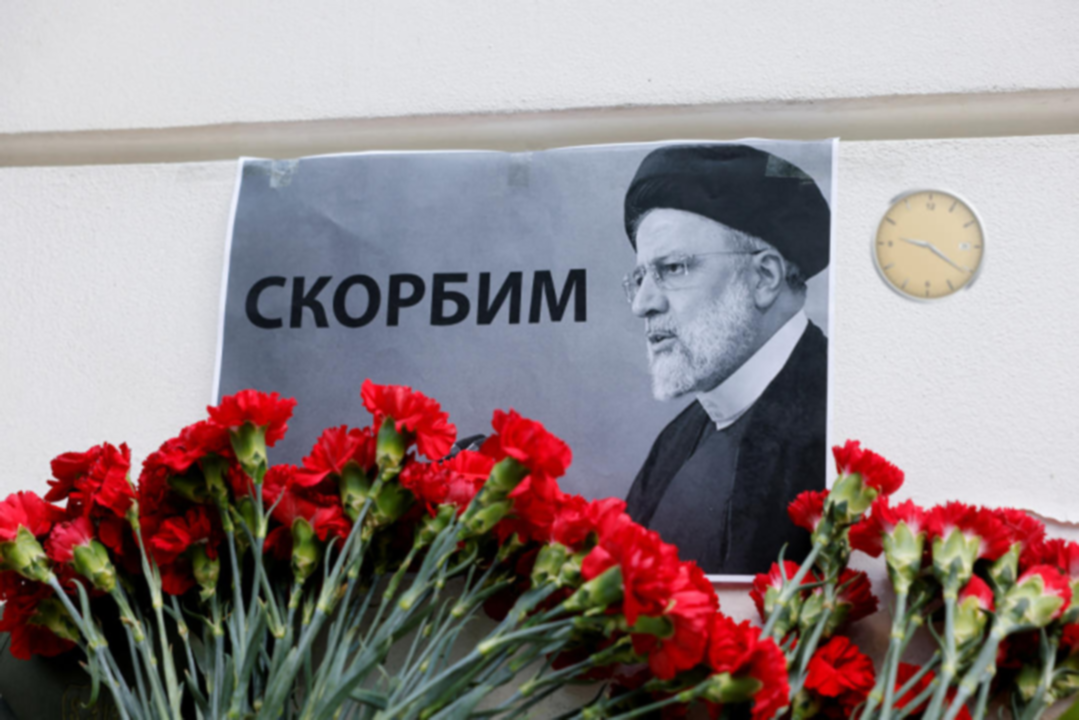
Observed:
9h21
